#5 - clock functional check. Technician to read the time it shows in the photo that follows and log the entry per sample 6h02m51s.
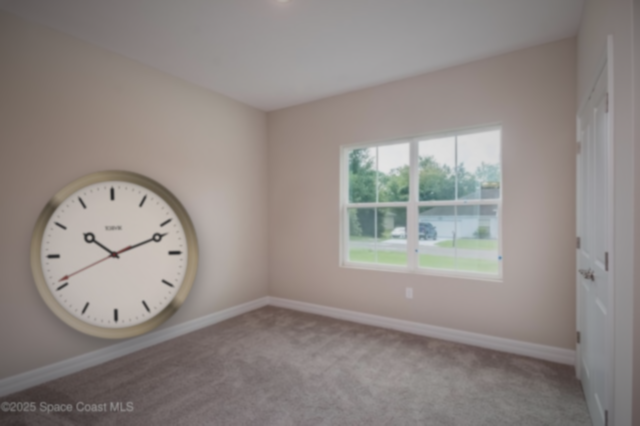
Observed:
10h11m41s
